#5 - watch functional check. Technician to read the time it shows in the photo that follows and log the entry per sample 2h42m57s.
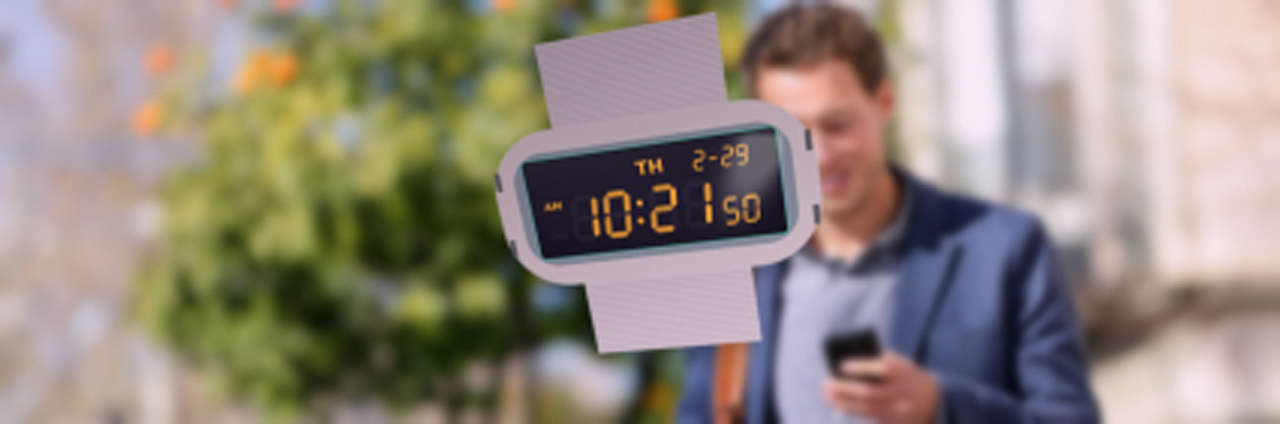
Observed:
10h21m50s
